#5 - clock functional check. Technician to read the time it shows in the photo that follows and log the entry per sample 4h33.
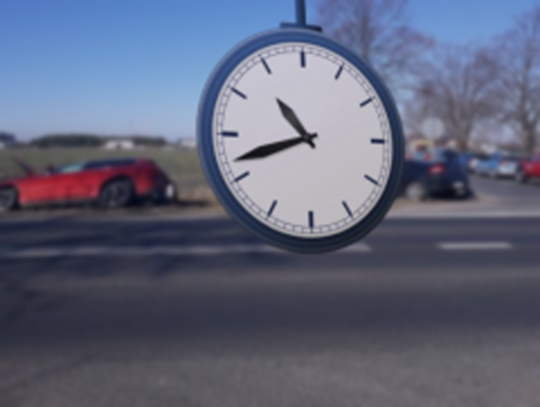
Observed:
10h42
